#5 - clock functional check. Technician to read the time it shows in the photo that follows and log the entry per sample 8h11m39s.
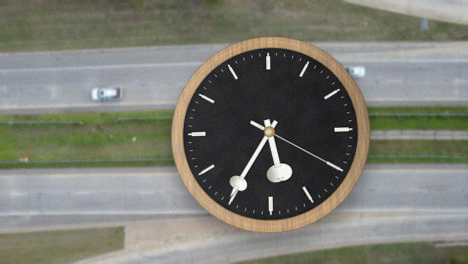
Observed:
5h35m20s
